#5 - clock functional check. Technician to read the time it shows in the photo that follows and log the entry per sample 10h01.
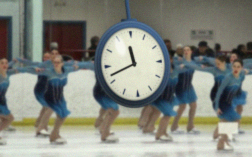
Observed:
11h42
